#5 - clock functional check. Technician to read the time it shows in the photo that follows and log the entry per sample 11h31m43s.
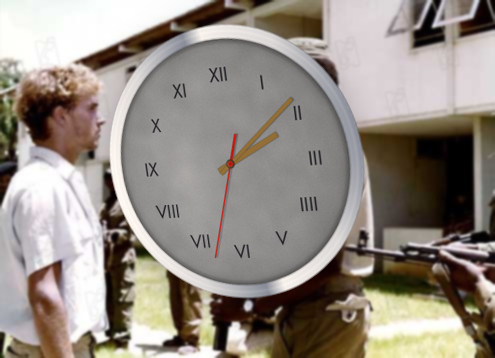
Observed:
2h08m33s
